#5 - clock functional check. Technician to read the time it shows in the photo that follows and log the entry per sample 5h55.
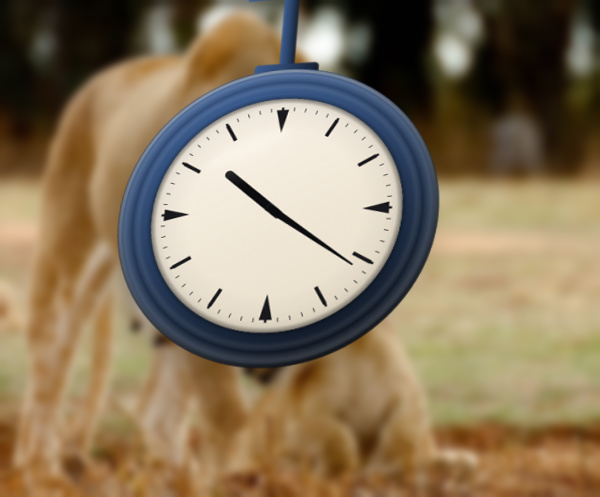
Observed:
10h21
